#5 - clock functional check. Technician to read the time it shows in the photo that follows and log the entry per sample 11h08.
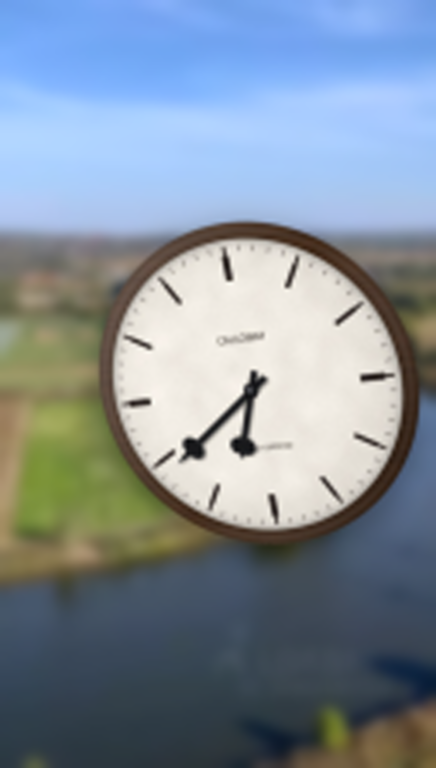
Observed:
6h39
